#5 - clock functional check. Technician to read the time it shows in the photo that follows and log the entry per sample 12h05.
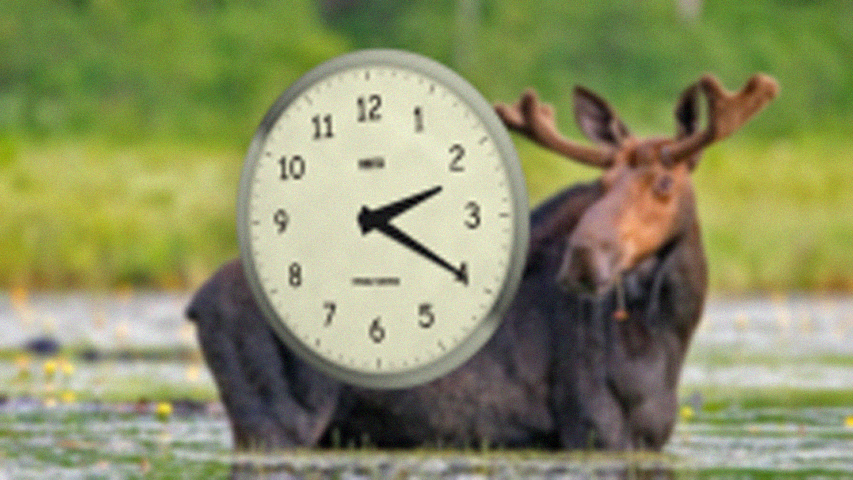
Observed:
2h20
